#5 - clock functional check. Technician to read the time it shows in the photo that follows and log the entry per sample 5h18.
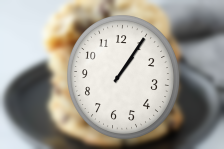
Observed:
1h05
